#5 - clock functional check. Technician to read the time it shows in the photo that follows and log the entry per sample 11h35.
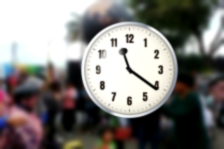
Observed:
11h21
